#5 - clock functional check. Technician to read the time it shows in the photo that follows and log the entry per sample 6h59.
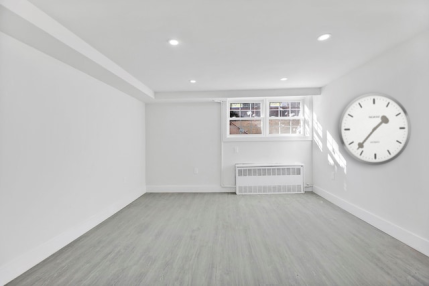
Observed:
1h37
